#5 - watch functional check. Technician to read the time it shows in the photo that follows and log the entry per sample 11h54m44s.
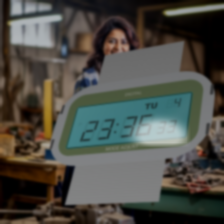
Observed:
23h36m33s
